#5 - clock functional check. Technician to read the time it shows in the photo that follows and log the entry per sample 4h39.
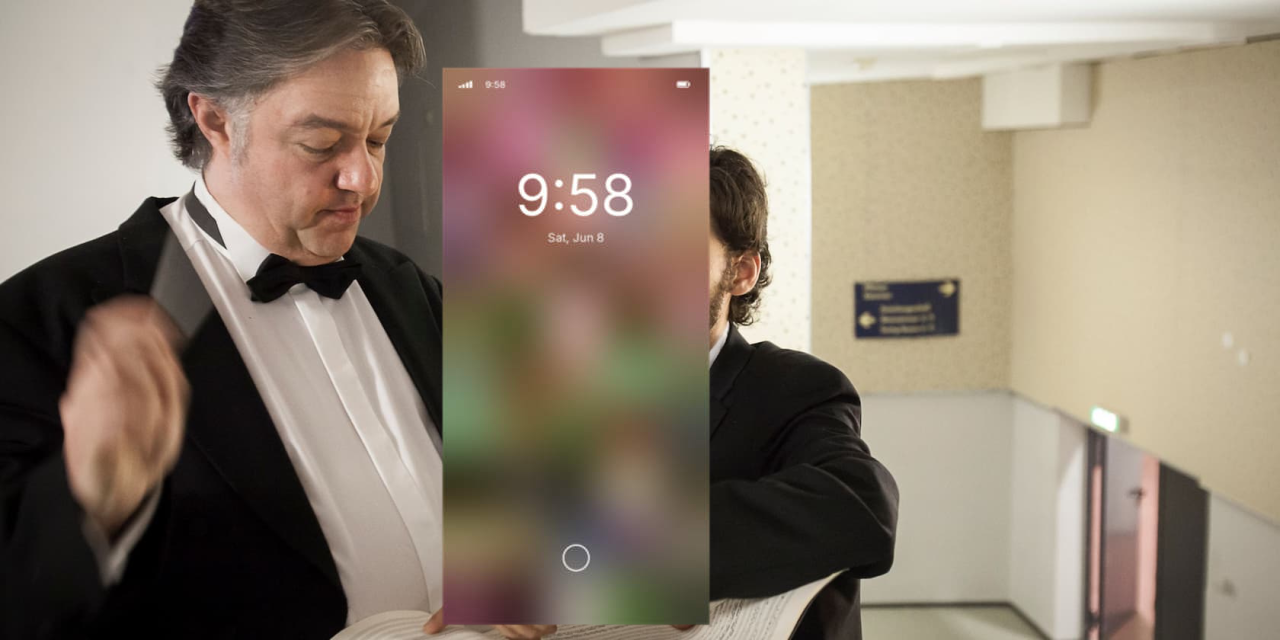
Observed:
9h58
